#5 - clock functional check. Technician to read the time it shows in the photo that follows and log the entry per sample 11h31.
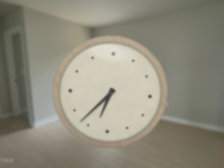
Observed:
6h37
